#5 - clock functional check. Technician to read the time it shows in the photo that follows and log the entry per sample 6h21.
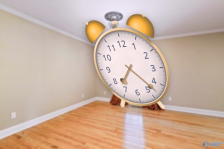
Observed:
7h23
